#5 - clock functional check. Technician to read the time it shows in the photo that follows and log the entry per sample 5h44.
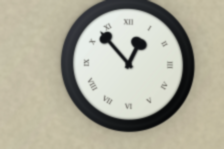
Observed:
12h53
